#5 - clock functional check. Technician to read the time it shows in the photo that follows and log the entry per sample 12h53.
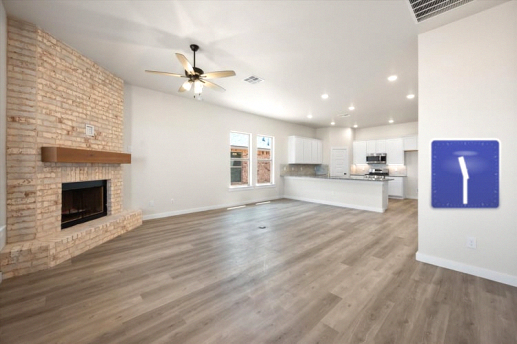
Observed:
11h30
